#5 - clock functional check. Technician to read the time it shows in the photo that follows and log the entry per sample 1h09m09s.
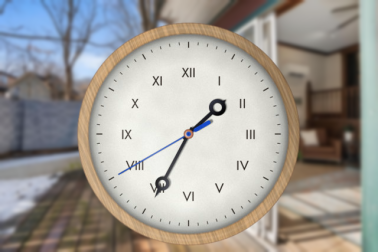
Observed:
1h34m40s
